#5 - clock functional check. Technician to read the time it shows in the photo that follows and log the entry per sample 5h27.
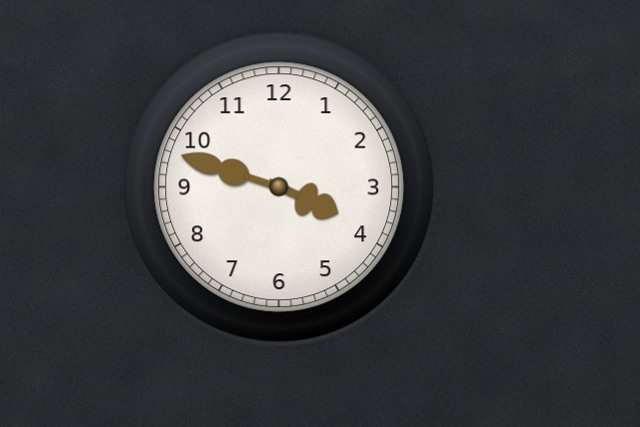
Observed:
3h48
